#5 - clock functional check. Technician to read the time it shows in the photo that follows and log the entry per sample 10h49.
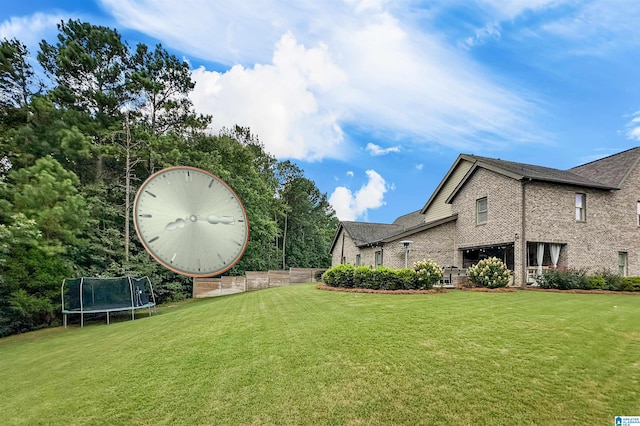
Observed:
8h15
